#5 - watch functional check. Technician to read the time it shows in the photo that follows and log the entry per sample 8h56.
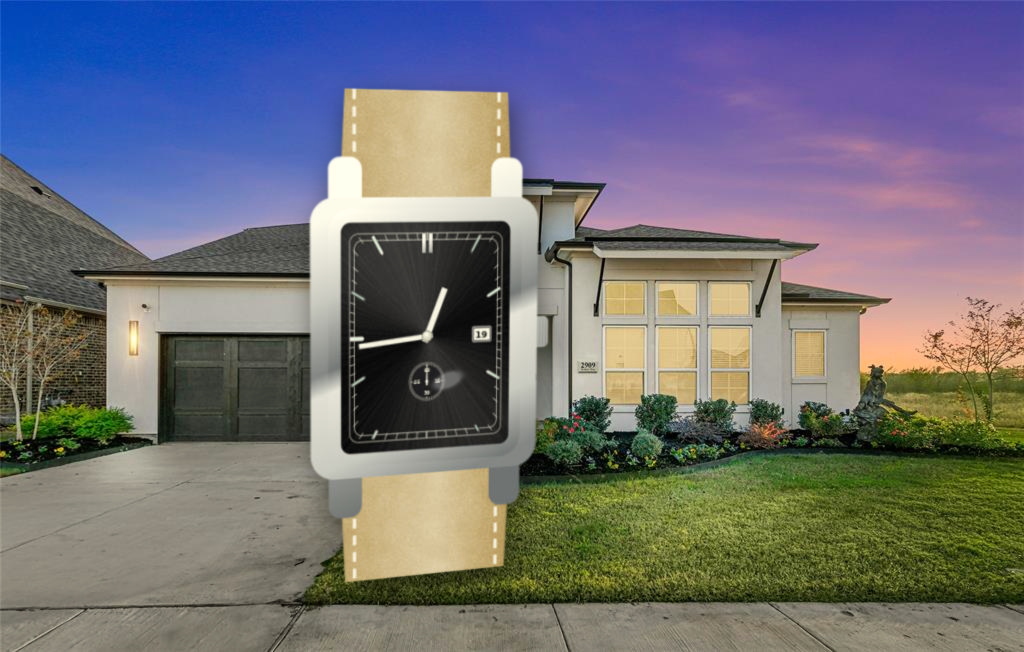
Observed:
12h44
